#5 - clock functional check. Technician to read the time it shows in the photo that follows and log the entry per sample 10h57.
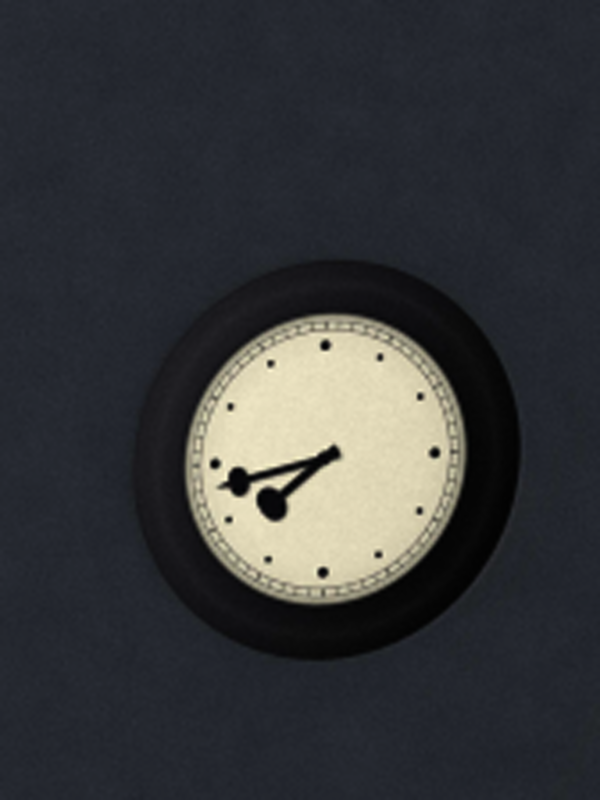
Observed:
7h43
